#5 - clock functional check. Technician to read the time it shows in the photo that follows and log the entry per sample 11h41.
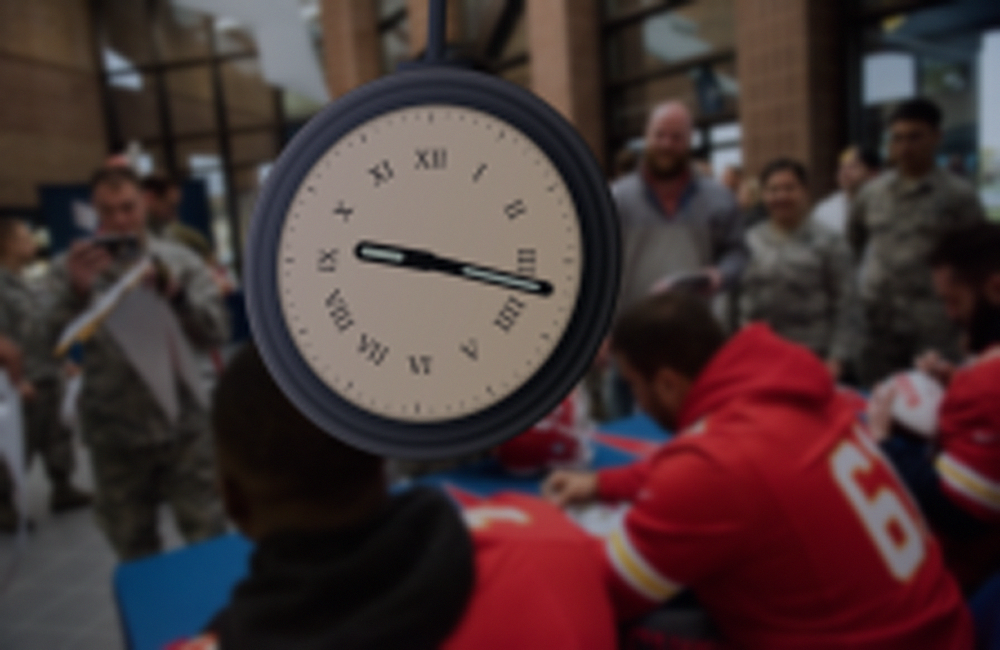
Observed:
9h17
